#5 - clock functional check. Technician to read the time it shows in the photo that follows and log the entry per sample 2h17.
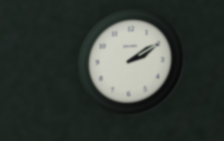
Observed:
2h10
